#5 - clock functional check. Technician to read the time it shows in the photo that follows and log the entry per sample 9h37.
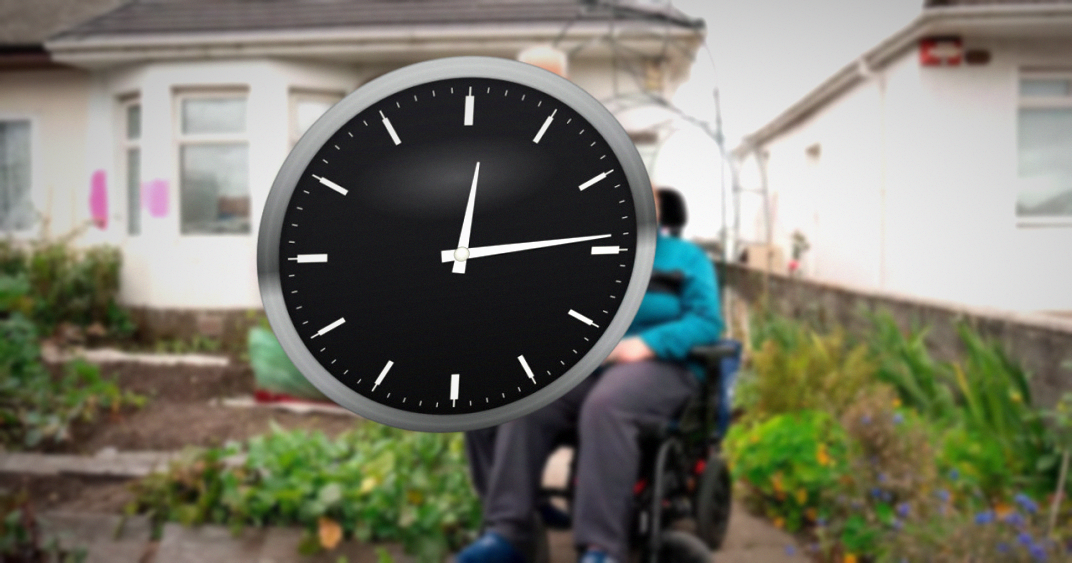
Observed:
12h14
